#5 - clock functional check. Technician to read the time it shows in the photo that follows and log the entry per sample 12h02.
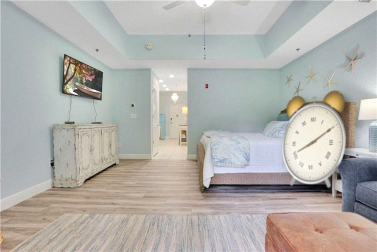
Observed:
8h10
